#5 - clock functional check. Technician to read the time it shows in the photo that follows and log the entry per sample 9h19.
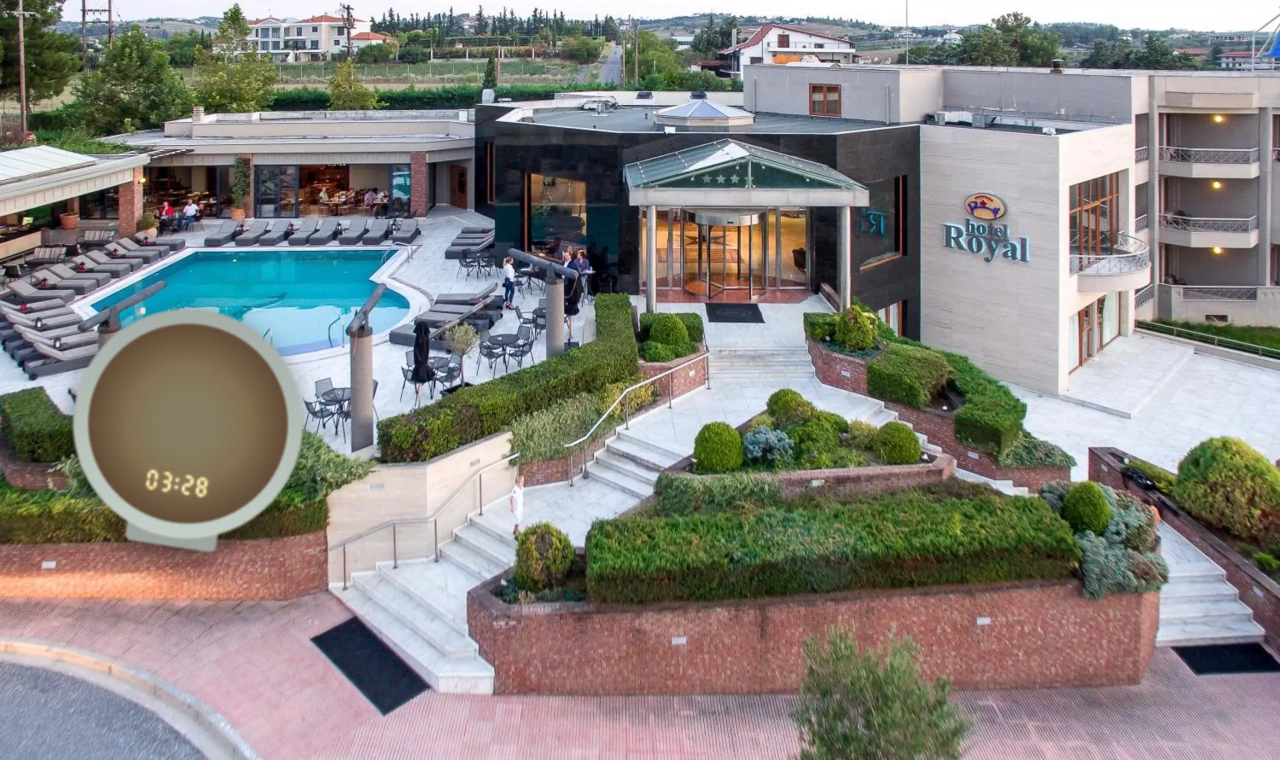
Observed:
3h28
